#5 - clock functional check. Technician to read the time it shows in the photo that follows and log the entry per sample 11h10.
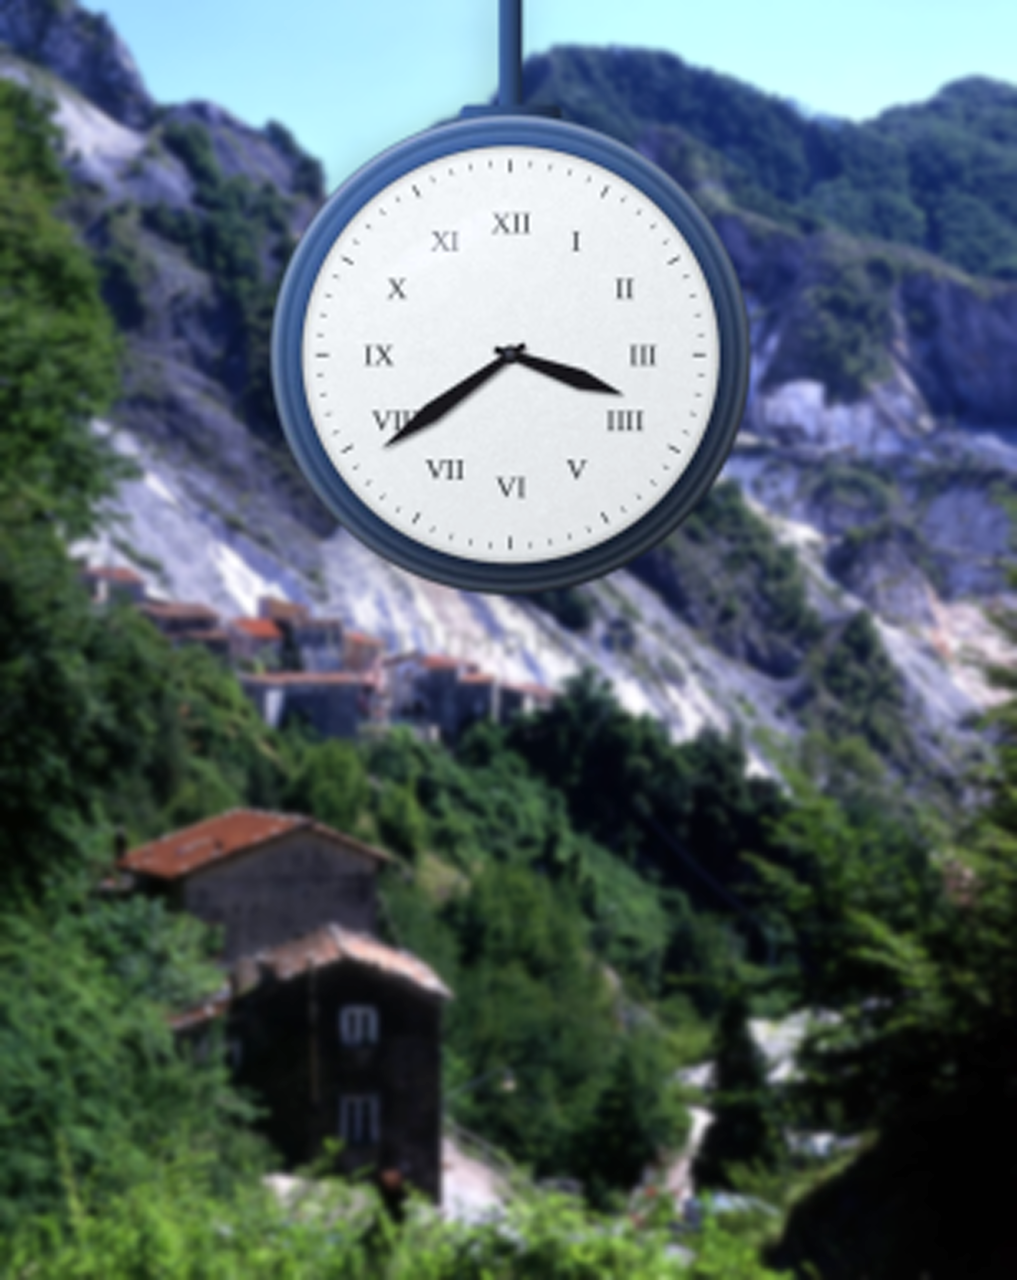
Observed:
3h39
